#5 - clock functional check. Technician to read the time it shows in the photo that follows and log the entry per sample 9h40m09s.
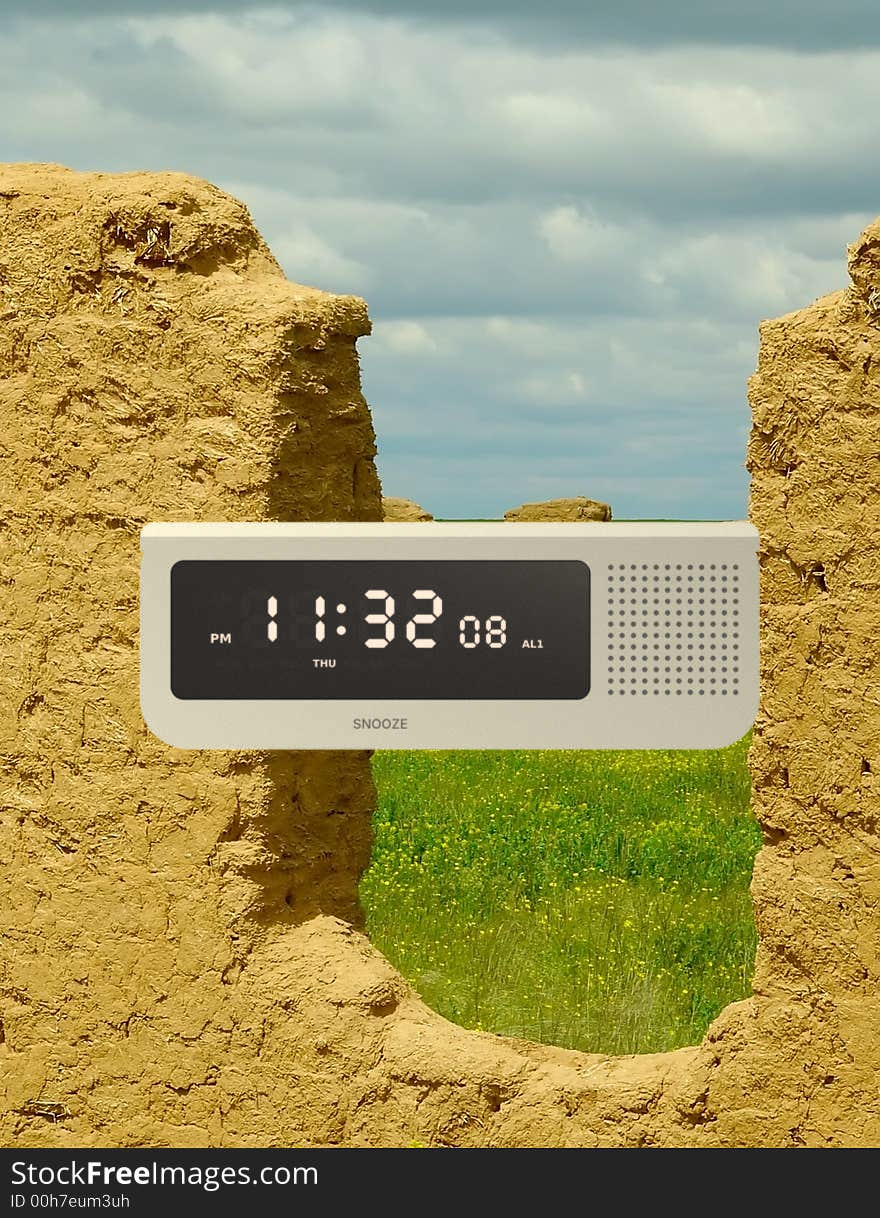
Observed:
11h32m08s
